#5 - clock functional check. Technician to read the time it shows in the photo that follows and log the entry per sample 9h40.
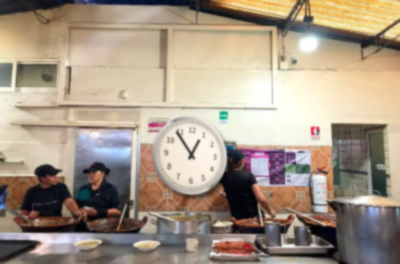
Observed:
12h54
